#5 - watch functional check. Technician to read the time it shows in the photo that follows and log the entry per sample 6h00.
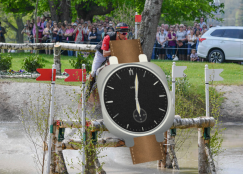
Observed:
6h02
